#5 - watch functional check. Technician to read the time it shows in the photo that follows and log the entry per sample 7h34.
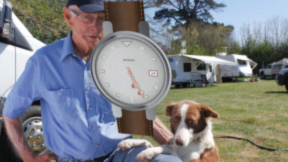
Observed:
5h26
